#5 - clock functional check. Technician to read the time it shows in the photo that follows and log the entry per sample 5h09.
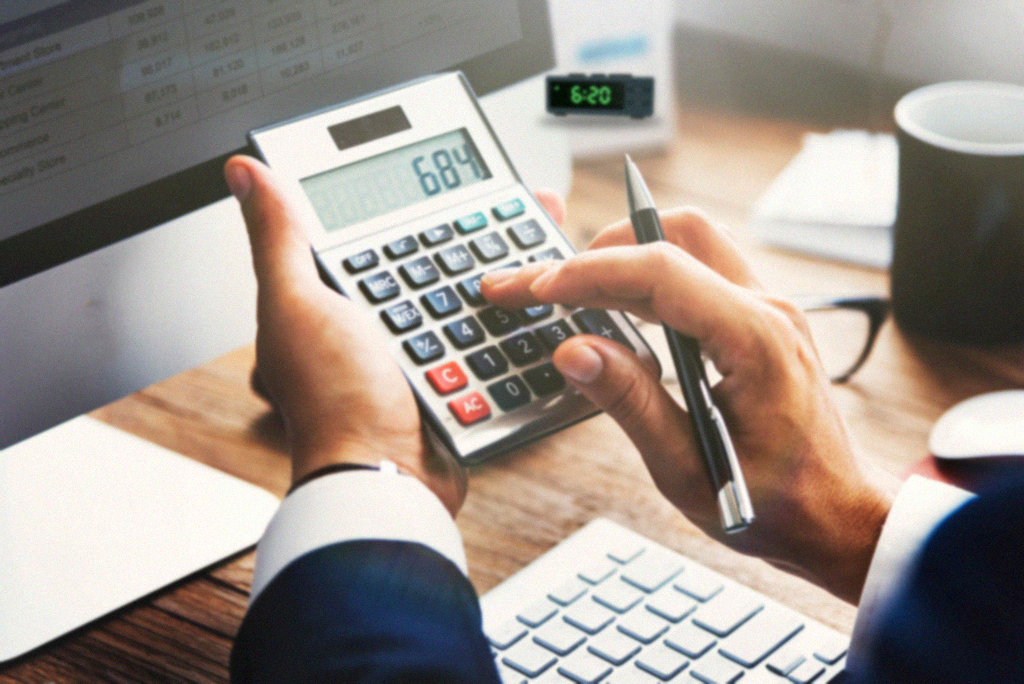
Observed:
6h20
